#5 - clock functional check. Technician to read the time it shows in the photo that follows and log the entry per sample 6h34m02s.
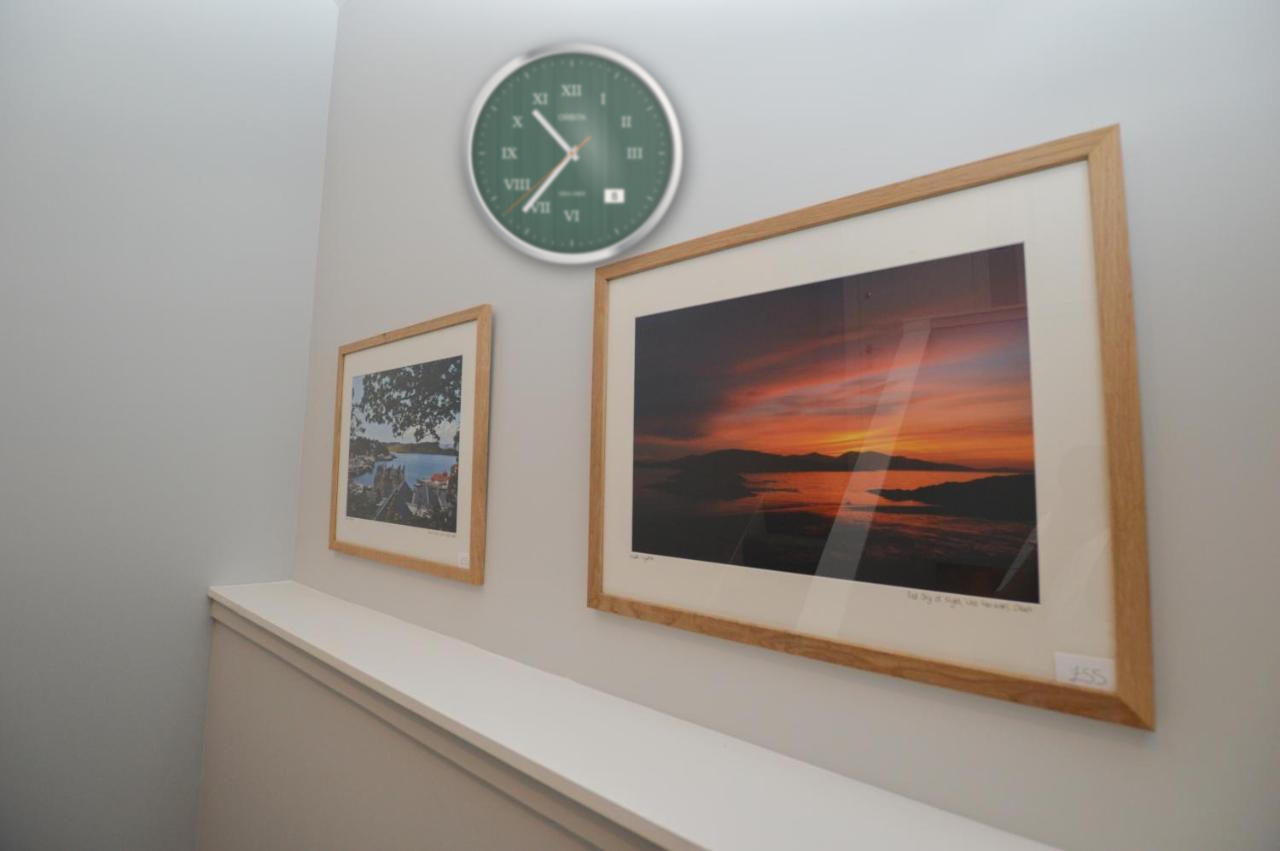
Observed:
10h36m38s
